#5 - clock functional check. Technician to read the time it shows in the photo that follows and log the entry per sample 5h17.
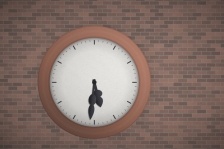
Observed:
5h31
